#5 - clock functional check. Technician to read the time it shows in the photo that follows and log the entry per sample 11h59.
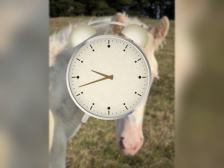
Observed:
9h42
